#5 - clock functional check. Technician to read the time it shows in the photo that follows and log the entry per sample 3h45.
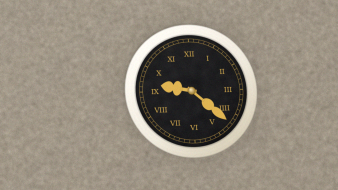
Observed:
9h22
